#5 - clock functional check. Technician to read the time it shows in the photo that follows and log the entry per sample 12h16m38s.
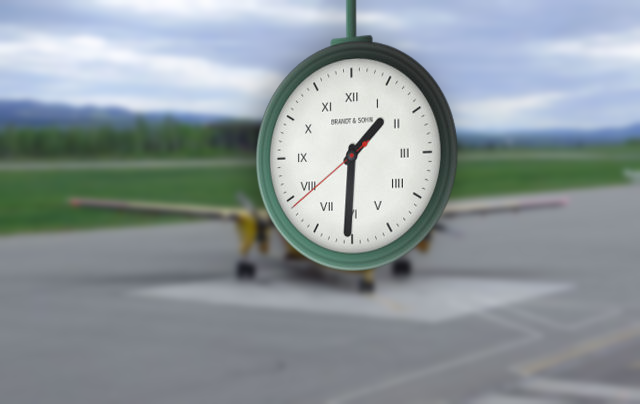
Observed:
1h30m39s
